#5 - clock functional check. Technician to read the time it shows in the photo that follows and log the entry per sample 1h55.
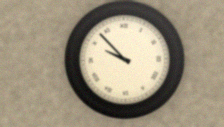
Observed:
9h53
